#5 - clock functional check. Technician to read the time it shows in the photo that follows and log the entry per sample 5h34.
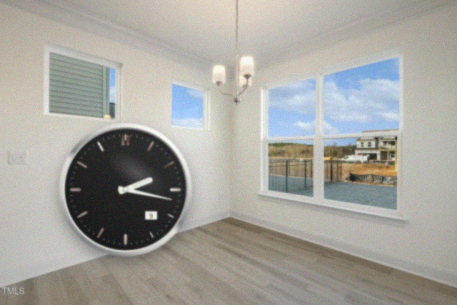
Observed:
2h17
